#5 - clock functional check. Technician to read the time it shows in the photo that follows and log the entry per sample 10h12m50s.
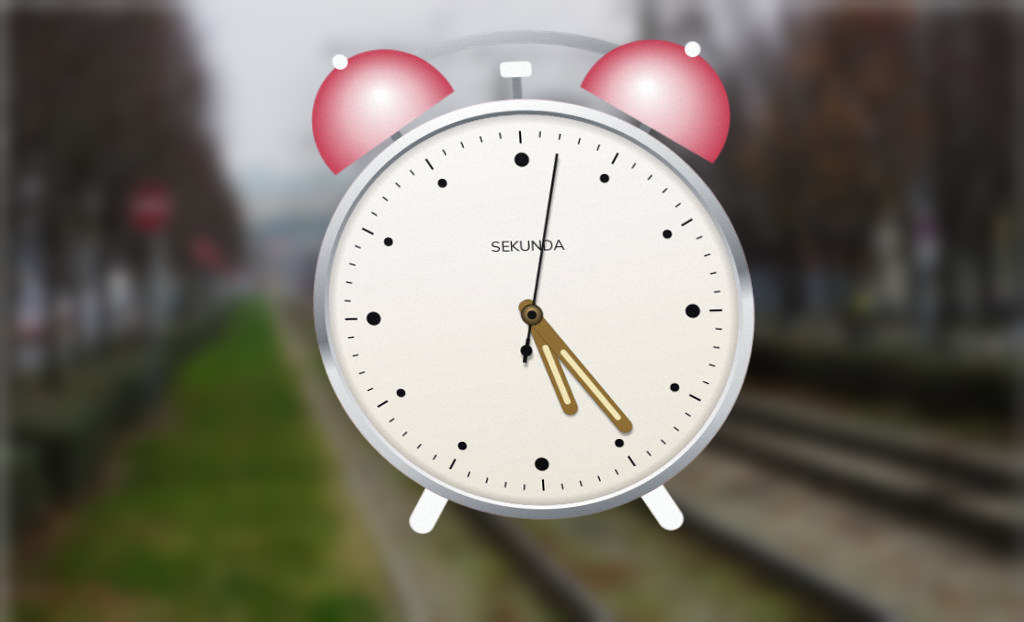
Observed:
5h24m02s
